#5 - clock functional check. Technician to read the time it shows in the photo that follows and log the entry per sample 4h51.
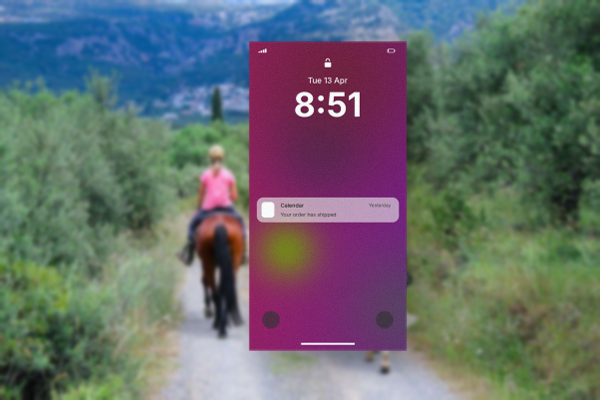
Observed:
8h51
